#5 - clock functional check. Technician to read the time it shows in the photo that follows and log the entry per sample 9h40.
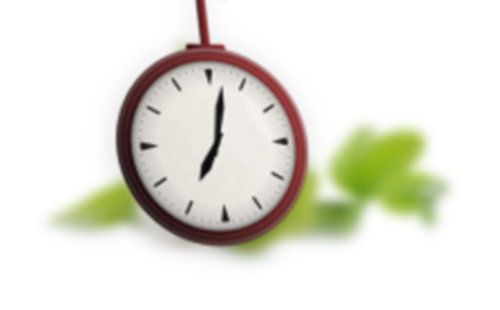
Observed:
7h02
